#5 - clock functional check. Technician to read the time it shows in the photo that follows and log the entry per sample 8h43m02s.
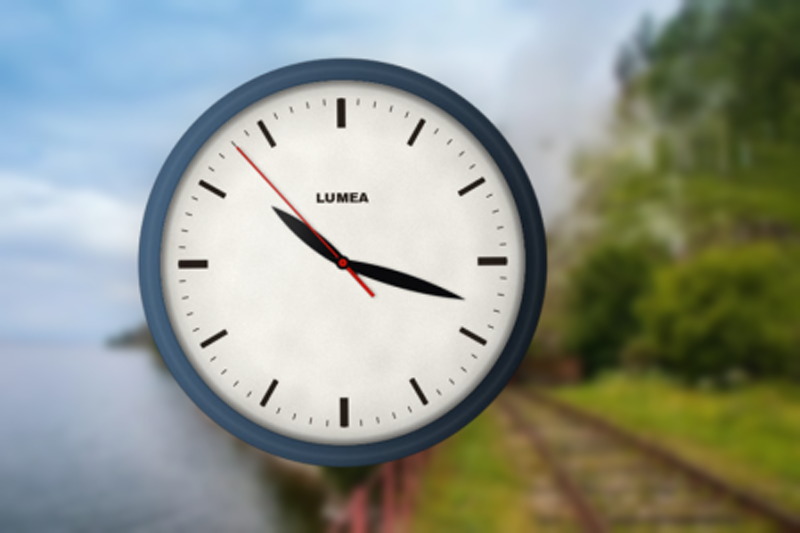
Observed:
10h17m53s
